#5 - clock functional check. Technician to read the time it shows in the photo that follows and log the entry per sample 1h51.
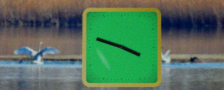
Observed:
3h48
